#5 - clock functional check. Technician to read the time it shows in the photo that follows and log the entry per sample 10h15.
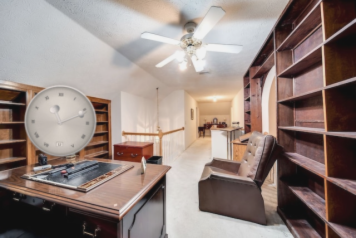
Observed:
11h11
